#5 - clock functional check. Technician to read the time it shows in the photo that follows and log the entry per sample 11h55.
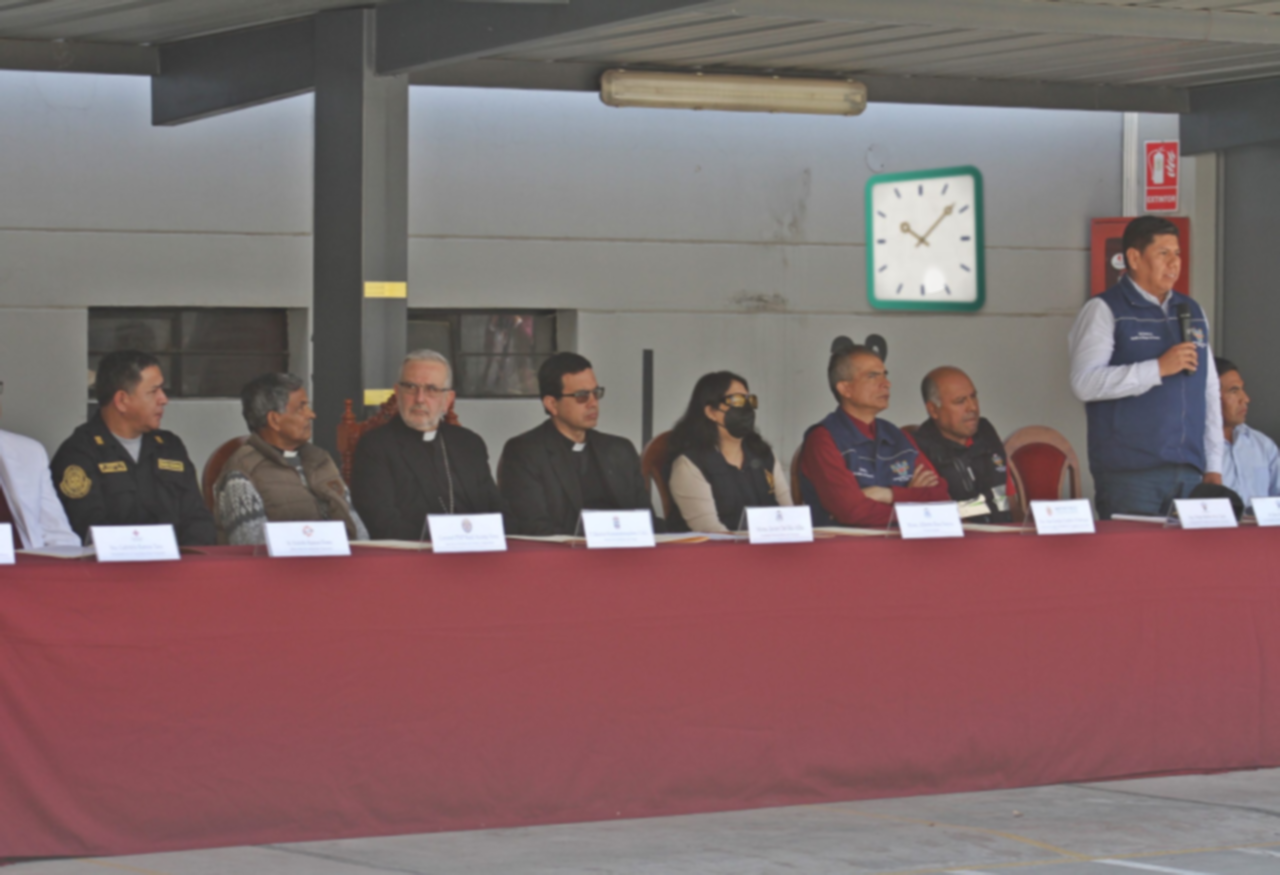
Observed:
10h08
